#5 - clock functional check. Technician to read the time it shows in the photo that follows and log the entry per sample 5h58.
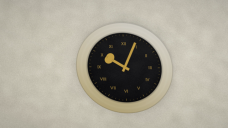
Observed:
10h04
